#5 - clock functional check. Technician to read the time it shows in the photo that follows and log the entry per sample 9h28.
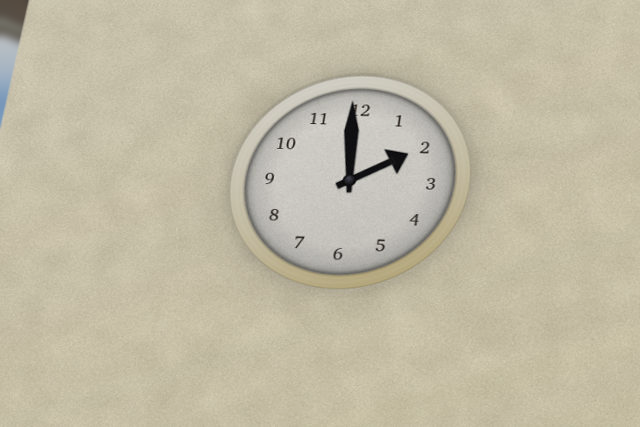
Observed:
1h59
